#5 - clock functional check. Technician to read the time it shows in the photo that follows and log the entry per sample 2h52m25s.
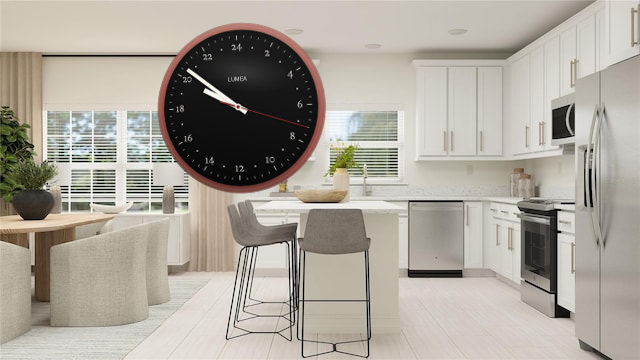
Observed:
19h51m18s
